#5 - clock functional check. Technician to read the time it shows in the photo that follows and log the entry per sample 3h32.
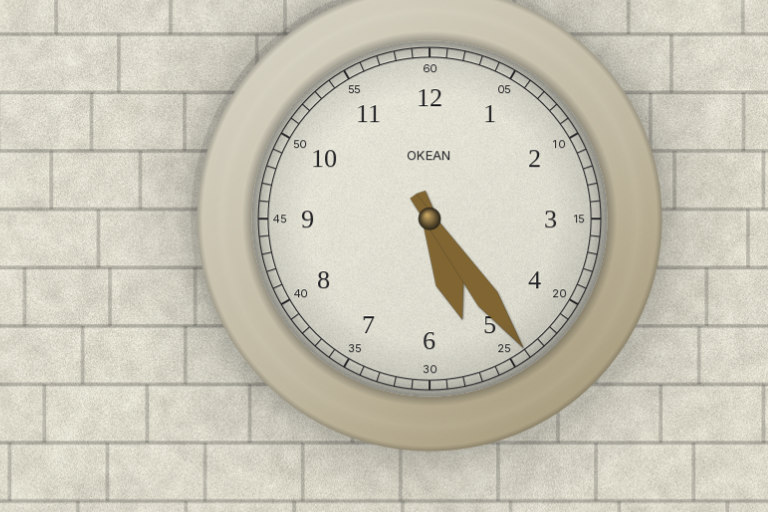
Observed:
5h24
